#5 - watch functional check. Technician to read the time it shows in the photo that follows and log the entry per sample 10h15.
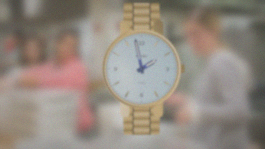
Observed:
1h58
